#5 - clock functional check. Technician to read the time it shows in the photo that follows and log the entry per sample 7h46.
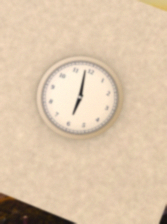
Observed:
5h58
